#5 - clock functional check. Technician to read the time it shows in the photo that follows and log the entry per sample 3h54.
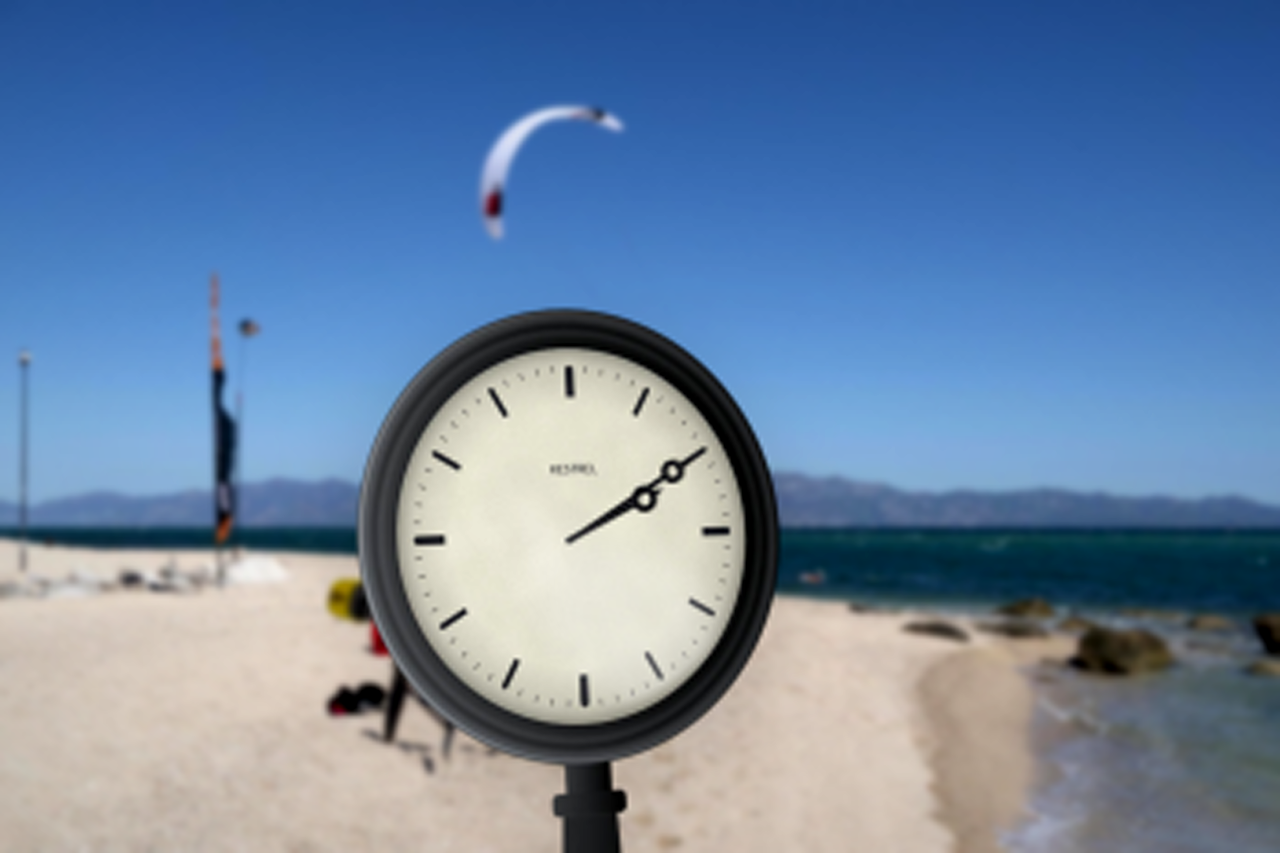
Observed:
2h10
